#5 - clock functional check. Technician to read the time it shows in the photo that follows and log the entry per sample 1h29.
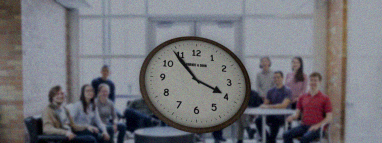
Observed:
3h54
